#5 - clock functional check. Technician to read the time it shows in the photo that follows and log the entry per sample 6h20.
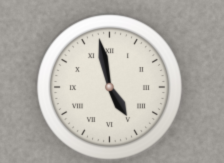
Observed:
4h58
